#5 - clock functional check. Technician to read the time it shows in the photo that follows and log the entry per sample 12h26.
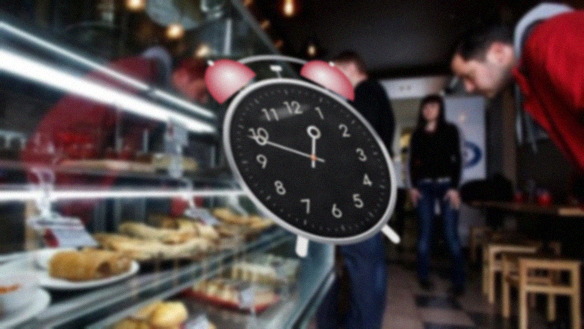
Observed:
12h49
